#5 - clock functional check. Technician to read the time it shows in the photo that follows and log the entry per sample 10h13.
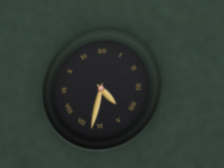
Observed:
4h32
